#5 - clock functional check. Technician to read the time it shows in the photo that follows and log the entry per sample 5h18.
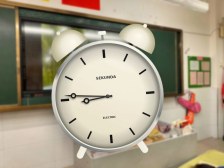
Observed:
8h46
